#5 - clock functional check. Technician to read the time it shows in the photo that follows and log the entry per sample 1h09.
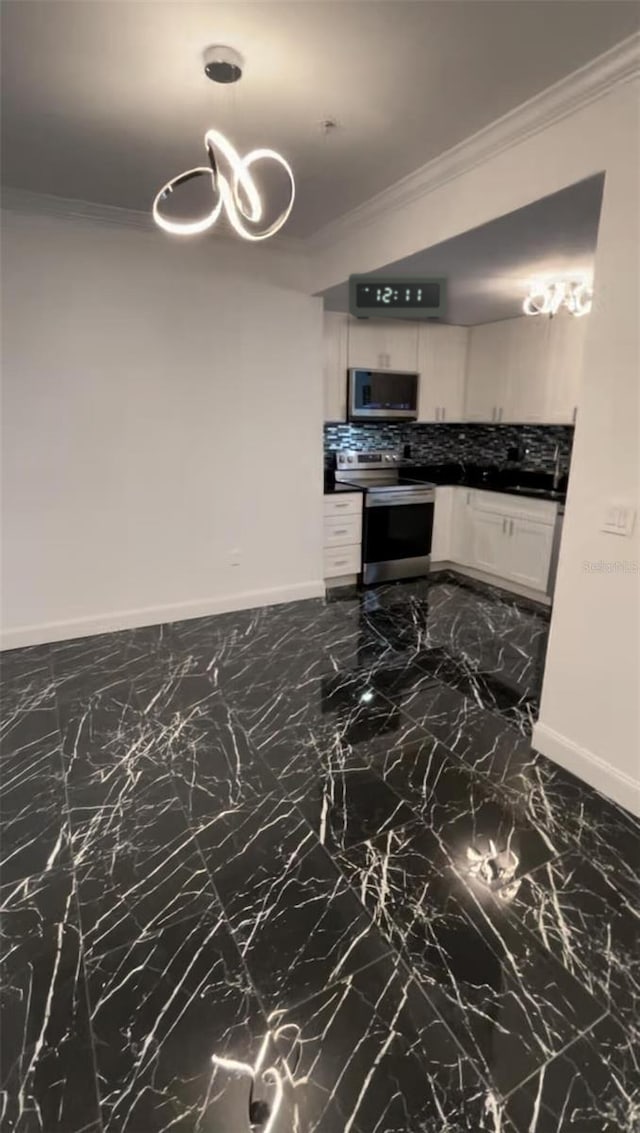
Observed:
12h11
